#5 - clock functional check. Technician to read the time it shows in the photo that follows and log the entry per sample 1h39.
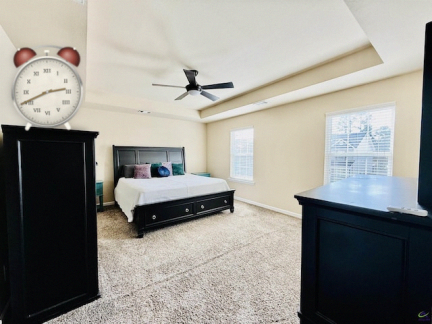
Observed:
2h41
